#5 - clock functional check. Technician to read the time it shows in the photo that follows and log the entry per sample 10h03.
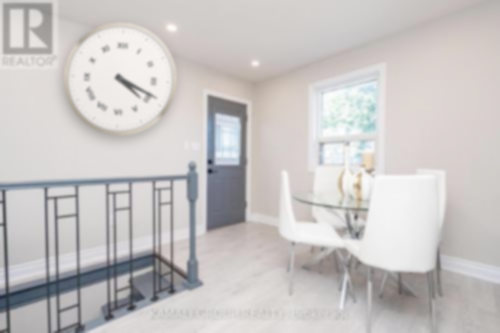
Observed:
4h19
